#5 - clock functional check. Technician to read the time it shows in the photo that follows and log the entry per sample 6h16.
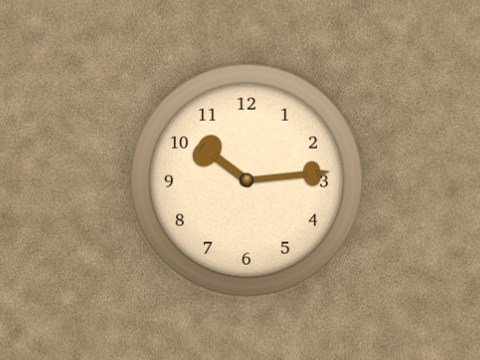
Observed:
10h14
